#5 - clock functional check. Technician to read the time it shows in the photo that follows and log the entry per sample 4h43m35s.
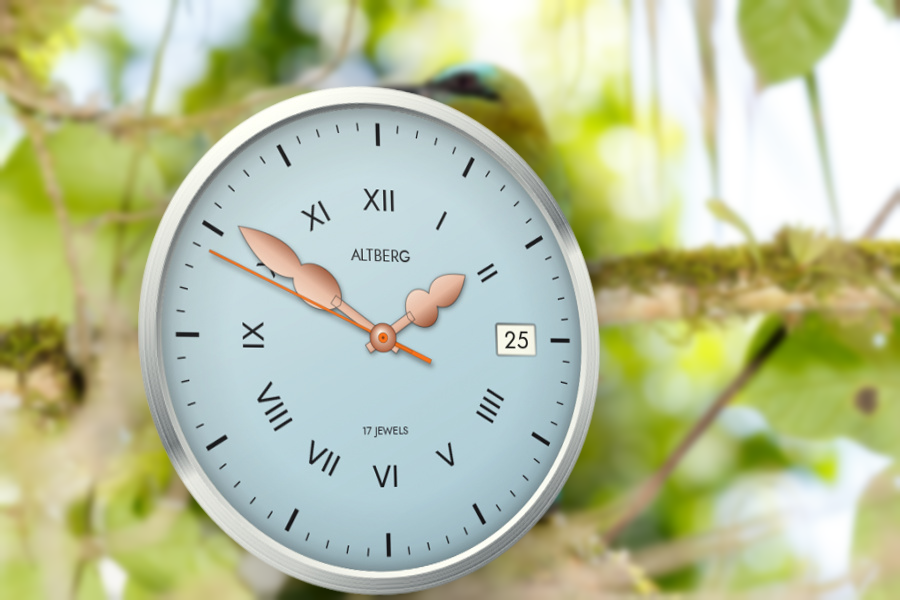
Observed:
1h50m49s
